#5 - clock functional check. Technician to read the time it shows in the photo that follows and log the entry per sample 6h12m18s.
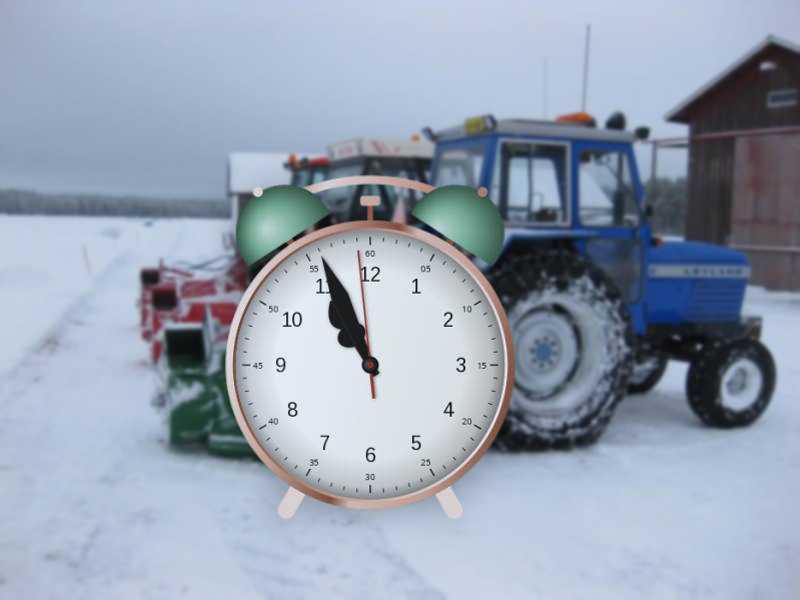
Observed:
10h55m59s
